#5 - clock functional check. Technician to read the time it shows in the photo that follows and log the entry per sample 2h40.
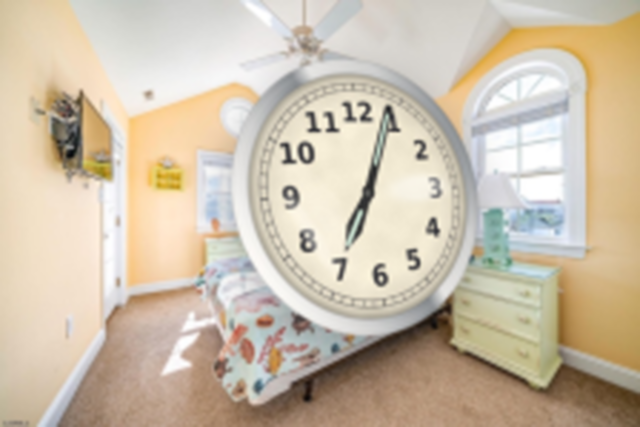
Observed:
7h04
